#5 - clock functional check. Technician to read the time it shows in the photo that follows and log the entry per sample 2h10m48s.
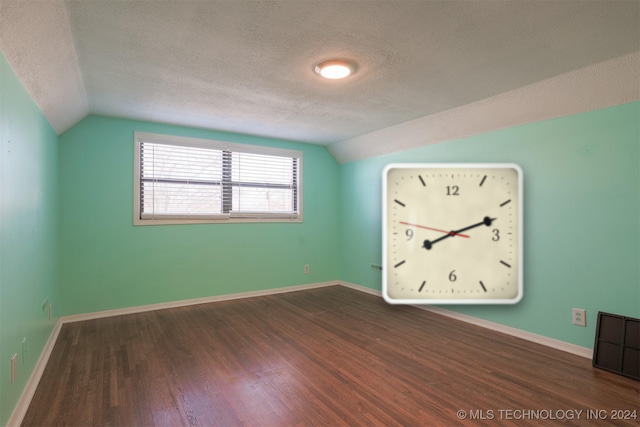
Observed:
8h11m47s
